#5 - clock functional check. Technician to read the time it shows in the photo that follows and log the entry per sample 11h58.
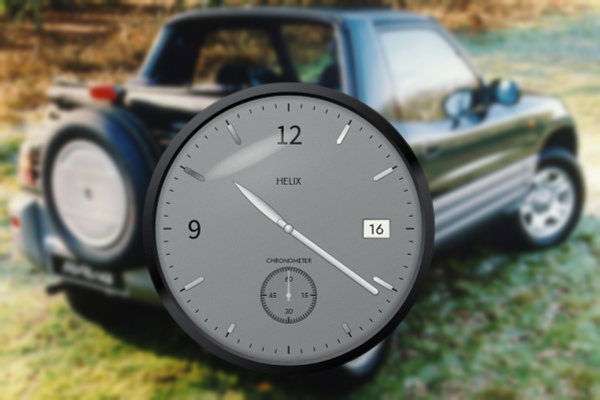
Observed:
10h21
